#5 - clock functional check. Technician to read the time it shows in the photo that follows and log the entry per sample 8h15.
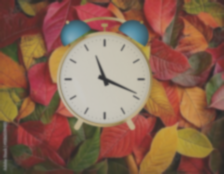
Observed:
11h19
